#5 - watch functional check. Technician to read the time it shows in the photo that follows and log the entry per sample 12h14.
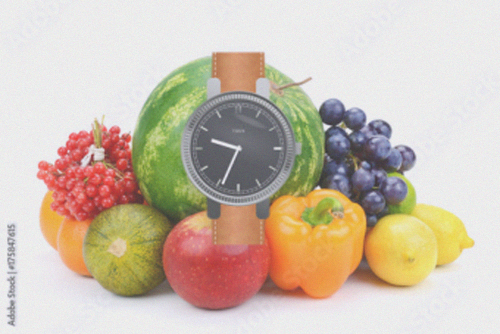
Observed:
9h34
